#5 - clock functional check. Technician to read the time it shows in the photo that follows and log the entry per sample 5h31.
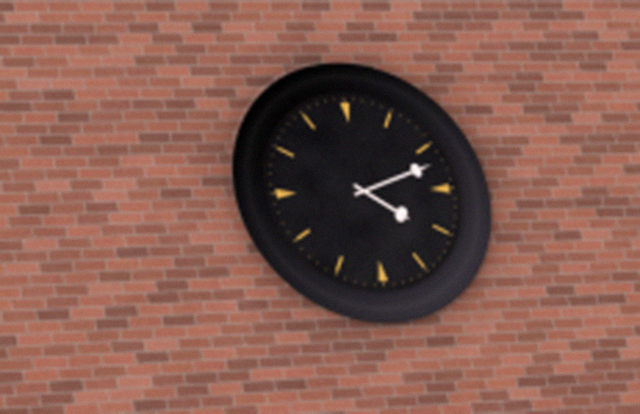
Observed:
4h12
